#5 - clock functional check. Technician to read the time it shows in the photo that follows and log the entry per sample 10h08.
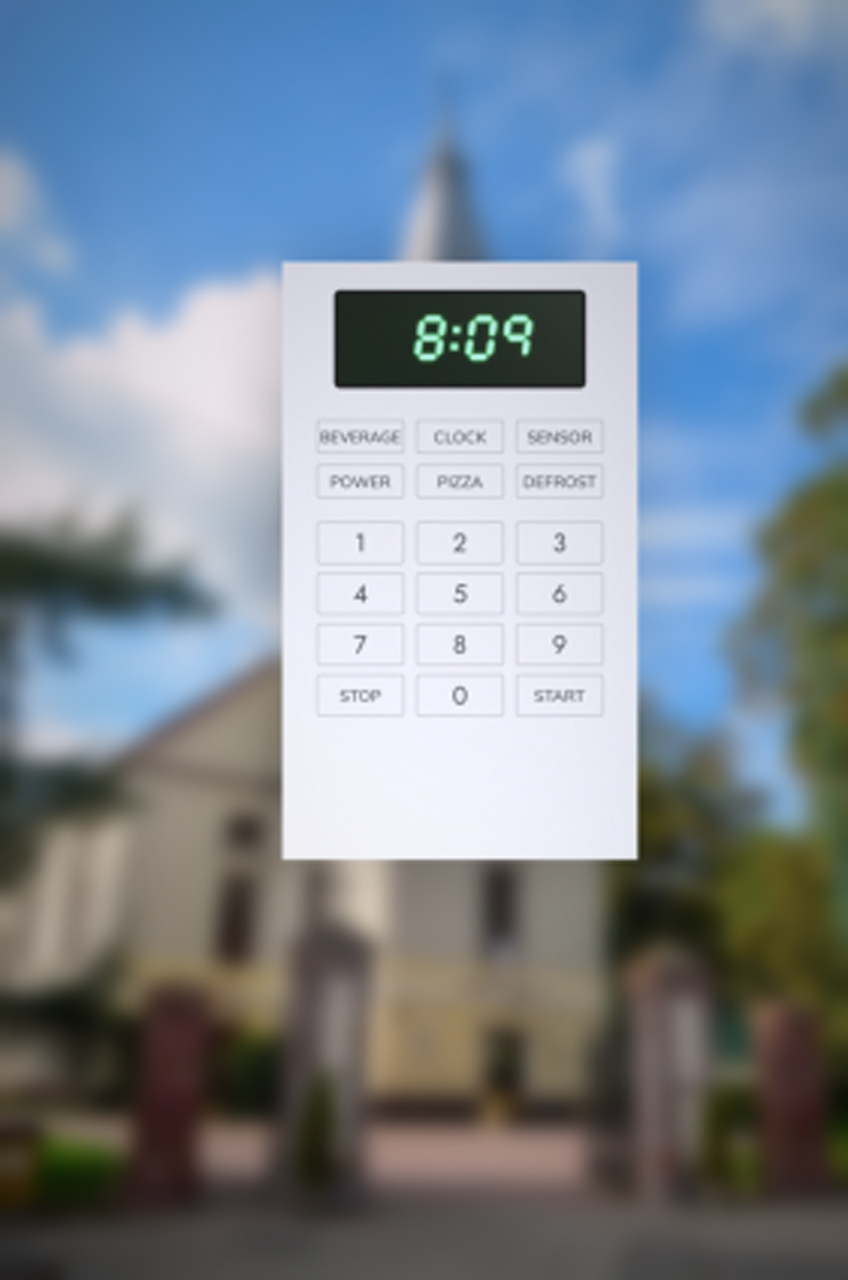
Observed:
8h09
